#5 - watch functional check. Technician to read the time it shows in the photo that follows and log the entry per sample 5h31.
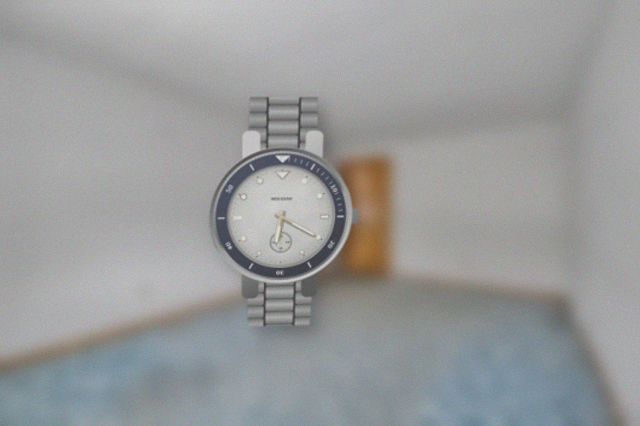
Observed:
6h20
